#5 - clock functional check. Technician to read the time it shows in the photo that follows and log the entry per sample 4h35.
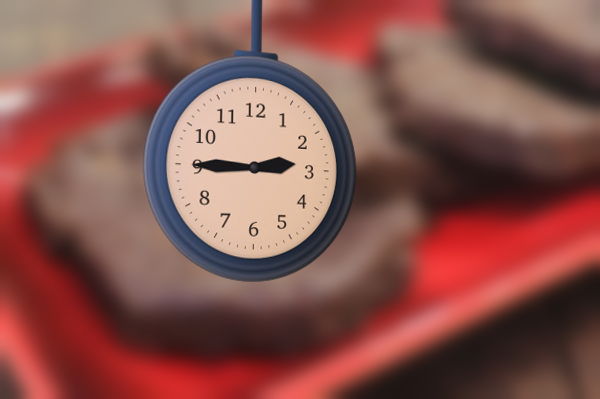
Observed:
2h45
